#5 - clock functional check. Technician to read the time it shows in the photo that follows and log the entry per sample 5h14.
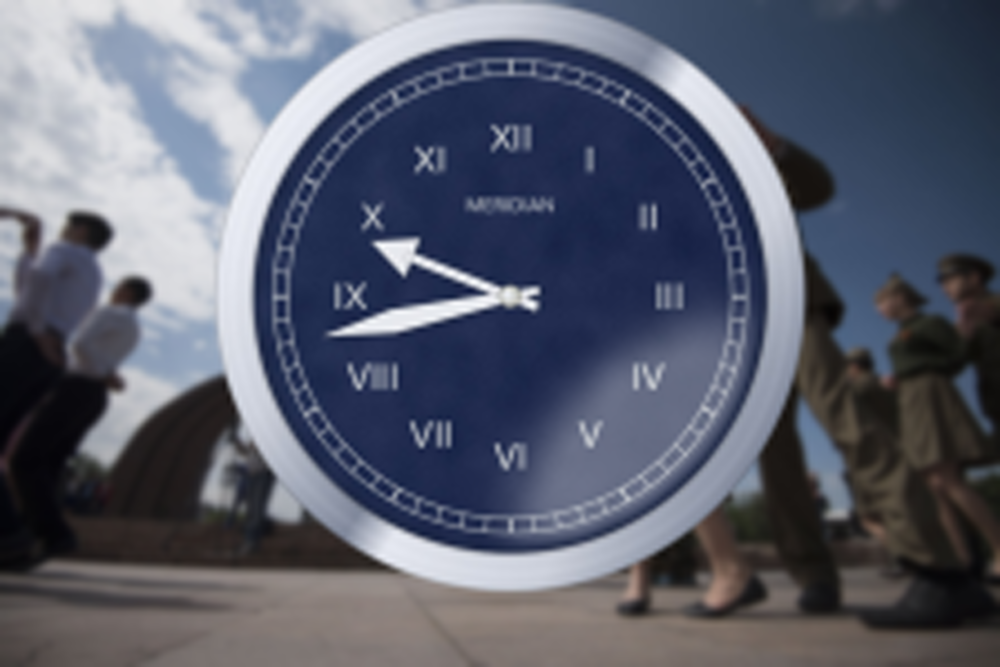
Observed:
9h43
